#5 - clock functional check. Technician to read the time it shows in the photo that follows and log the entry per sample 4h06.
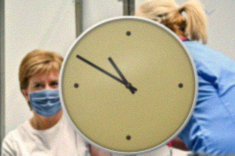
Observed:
10h50
